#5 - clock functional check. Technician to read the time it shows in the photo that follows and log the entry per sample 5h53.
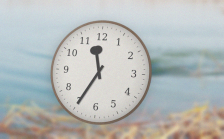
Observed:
11h35
